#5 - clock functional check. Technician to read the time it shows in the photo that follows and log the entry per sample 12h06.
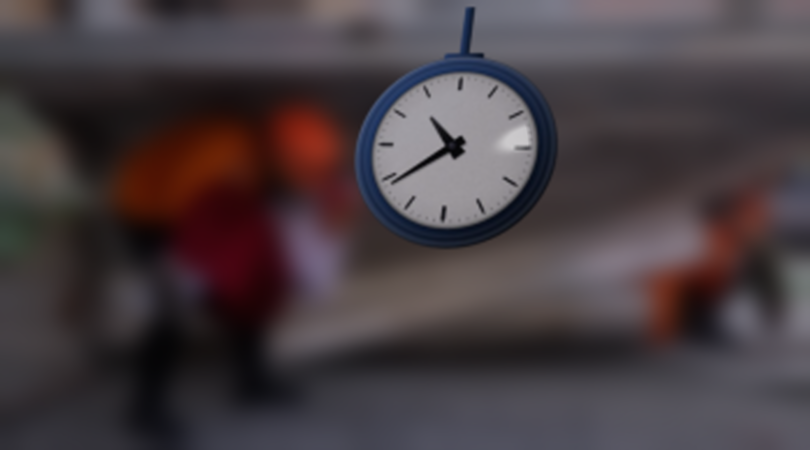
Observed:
10h39
